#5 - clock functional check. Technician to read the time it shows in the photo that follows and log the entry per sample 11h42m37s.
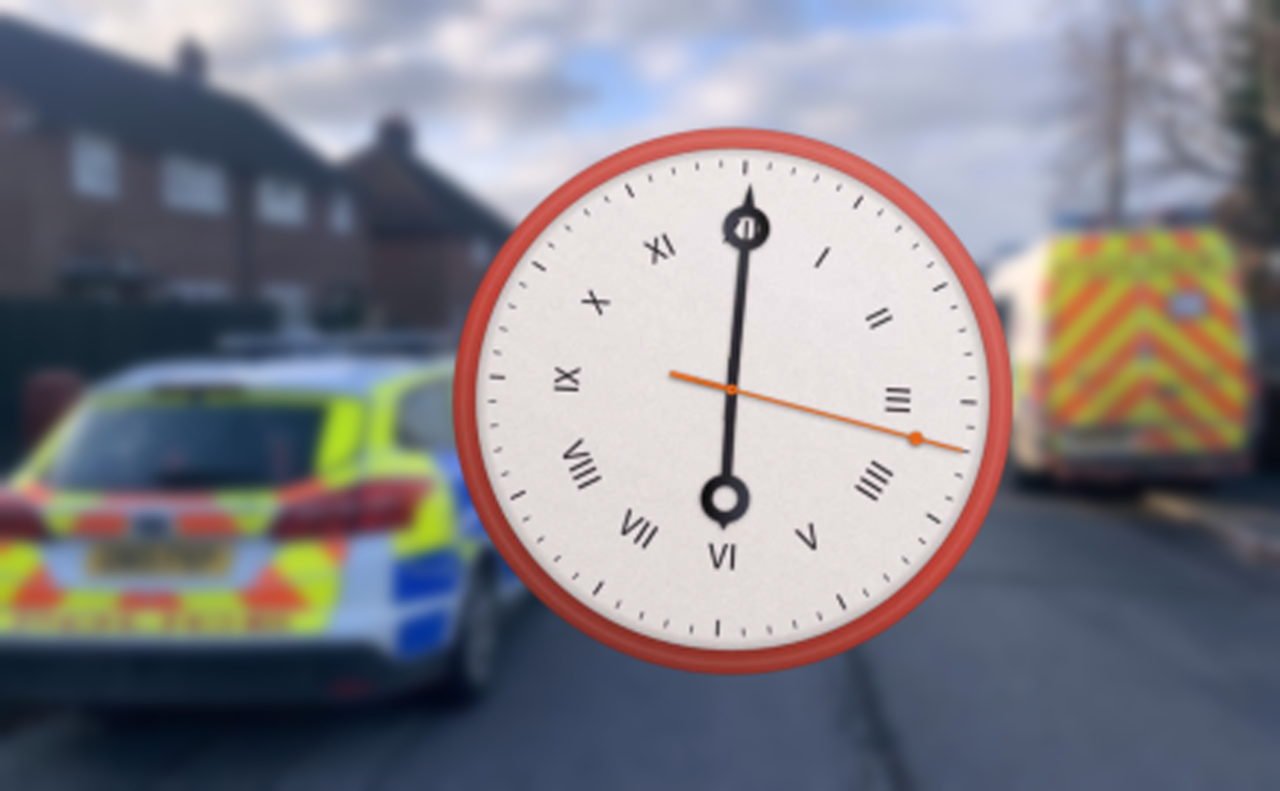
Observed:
6h00m17s
